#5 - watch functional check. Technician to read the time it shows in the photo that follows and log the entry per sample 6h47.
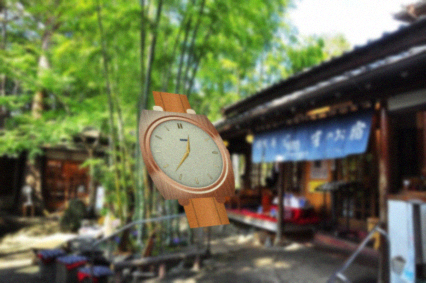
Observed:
12h37
